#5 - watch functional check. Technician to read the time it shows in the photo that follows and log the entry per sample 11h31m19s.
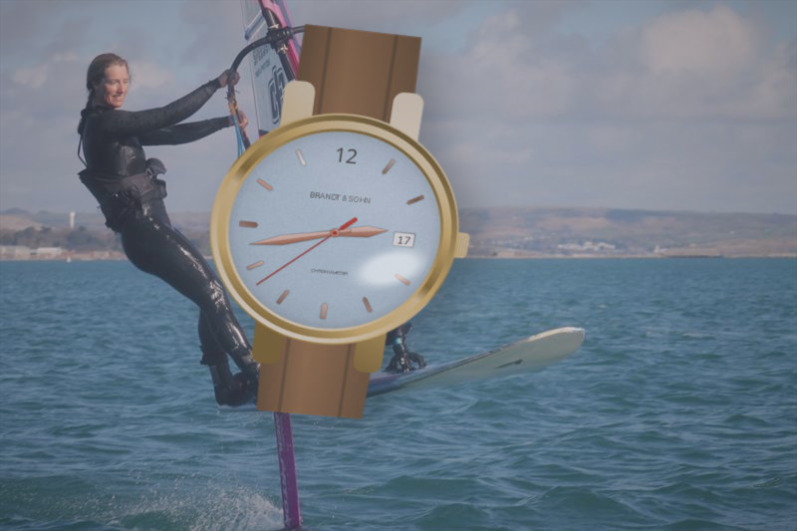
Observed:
2h42m38s
